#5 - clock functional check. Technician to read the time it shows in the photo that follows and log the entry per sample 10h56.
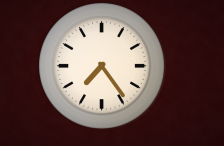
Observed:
7h24
